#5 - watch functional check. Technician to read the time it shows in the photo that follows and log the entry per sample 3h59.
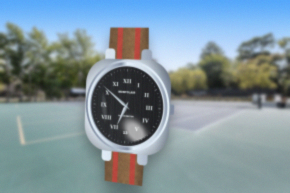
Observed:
6h51
